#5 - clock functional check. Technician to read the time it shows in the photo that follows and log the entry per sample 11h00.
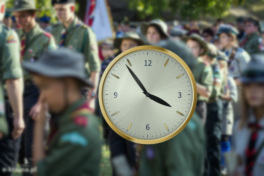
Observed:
3h54
